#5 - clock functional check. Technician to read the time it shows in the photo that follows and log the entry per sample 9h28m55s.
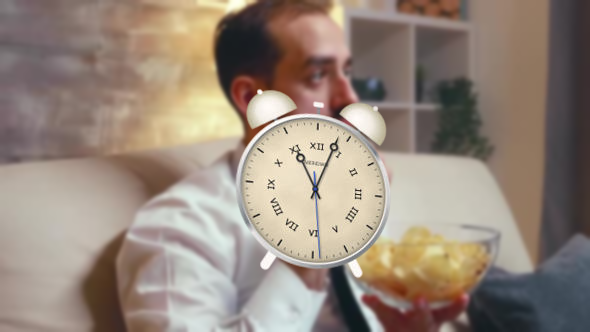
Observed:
11h03m29s
